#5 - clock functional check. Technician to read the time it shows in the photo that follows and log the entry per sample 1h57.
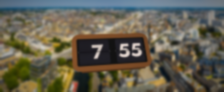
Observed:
7h55
